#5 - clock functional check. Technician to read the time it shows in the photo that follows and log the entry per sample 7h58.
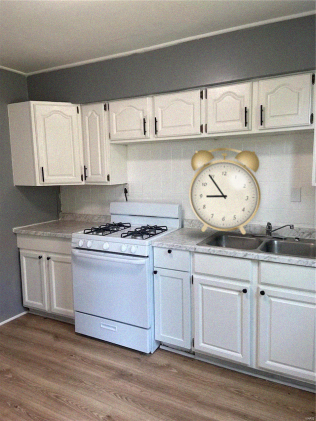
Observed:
8h54
